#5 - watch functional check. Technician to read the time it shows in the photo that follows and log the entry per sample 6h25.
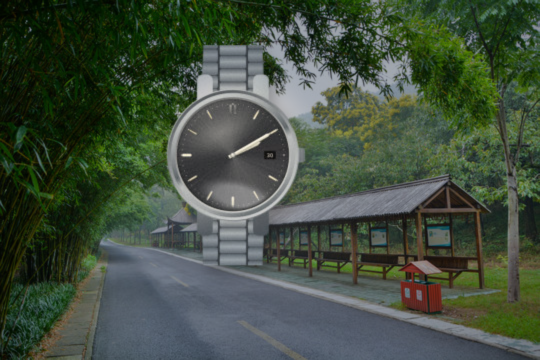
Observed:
2h10
